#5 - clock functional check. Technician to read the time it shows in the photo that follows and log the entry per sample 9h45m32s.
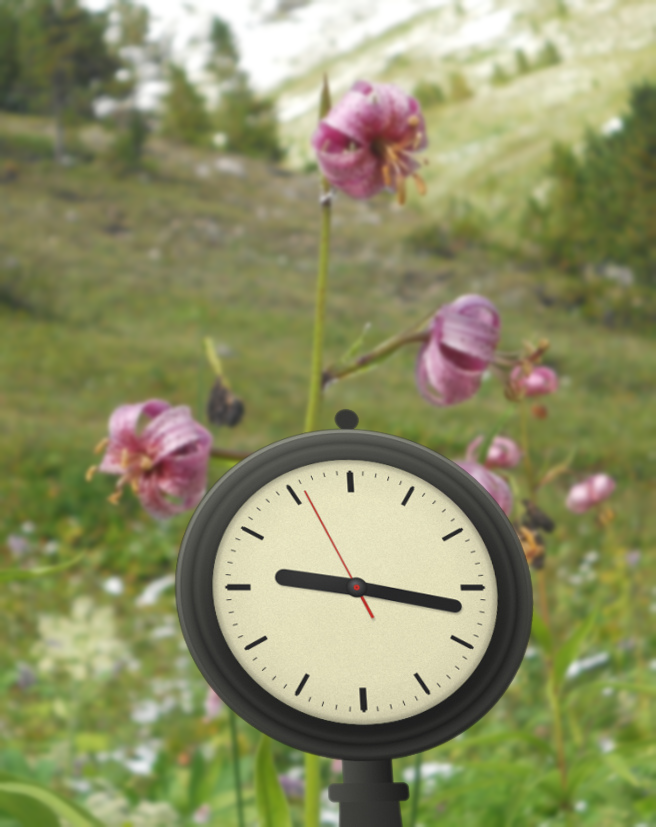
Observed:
9h16m56s
